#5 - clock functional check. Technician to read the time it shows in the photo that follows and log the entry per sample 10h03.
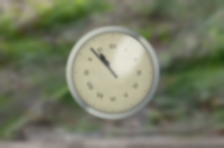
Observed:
10h53
